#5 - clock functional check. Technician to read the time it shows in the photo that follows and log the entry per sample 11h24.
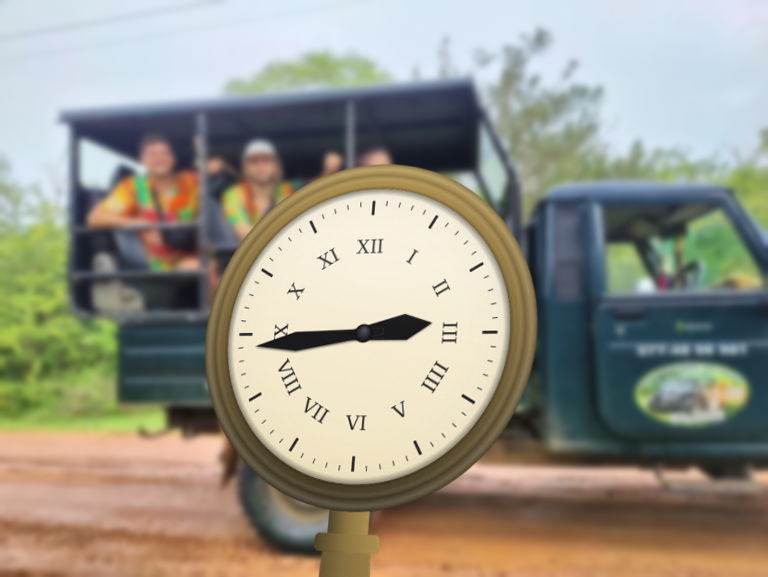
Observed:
2h44
